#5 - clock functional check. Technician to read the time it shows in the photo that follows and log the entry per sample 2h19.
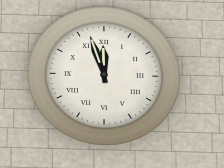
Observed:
11h57
